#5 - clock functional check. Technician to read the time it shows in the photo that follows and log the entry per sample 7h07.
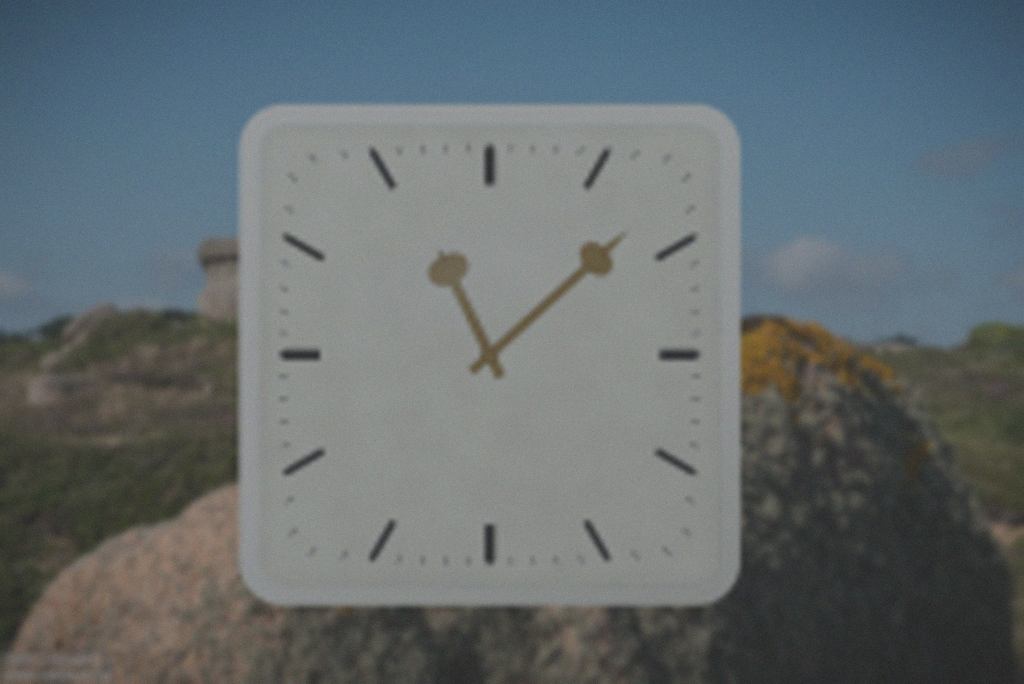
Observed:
11h08
